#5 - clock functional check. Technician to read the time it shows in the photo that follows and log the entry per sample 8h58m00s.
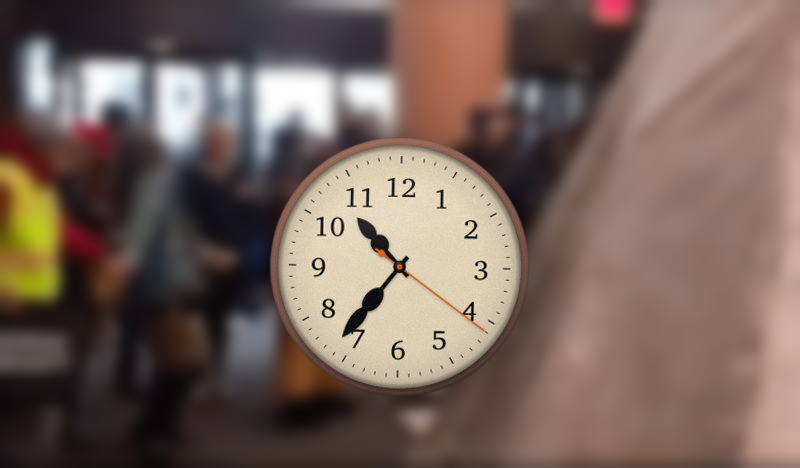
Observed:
10h36m21s
